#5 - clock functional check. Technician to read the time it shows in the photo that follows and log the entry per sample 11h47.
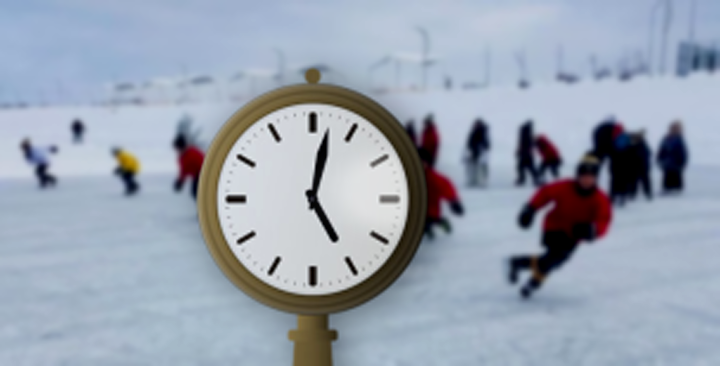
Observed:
5h02
